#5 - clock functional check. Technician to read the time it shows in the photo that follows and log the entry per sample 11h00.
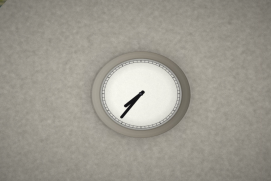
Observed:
7h36
